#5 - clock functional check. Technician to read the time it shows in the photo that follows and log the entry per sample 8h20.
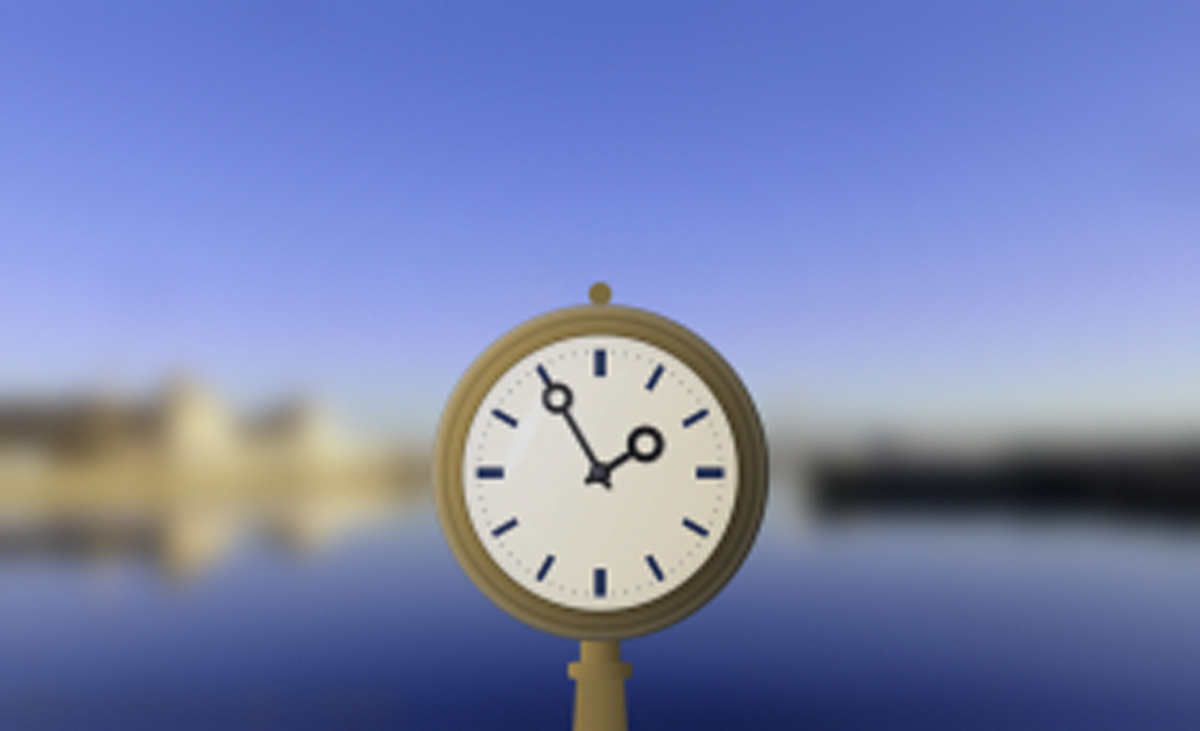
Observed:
1h55
